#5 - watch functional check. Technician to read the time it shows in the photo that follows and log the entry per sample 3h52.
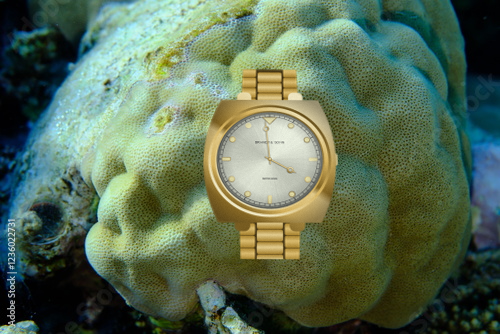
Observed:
3h59
